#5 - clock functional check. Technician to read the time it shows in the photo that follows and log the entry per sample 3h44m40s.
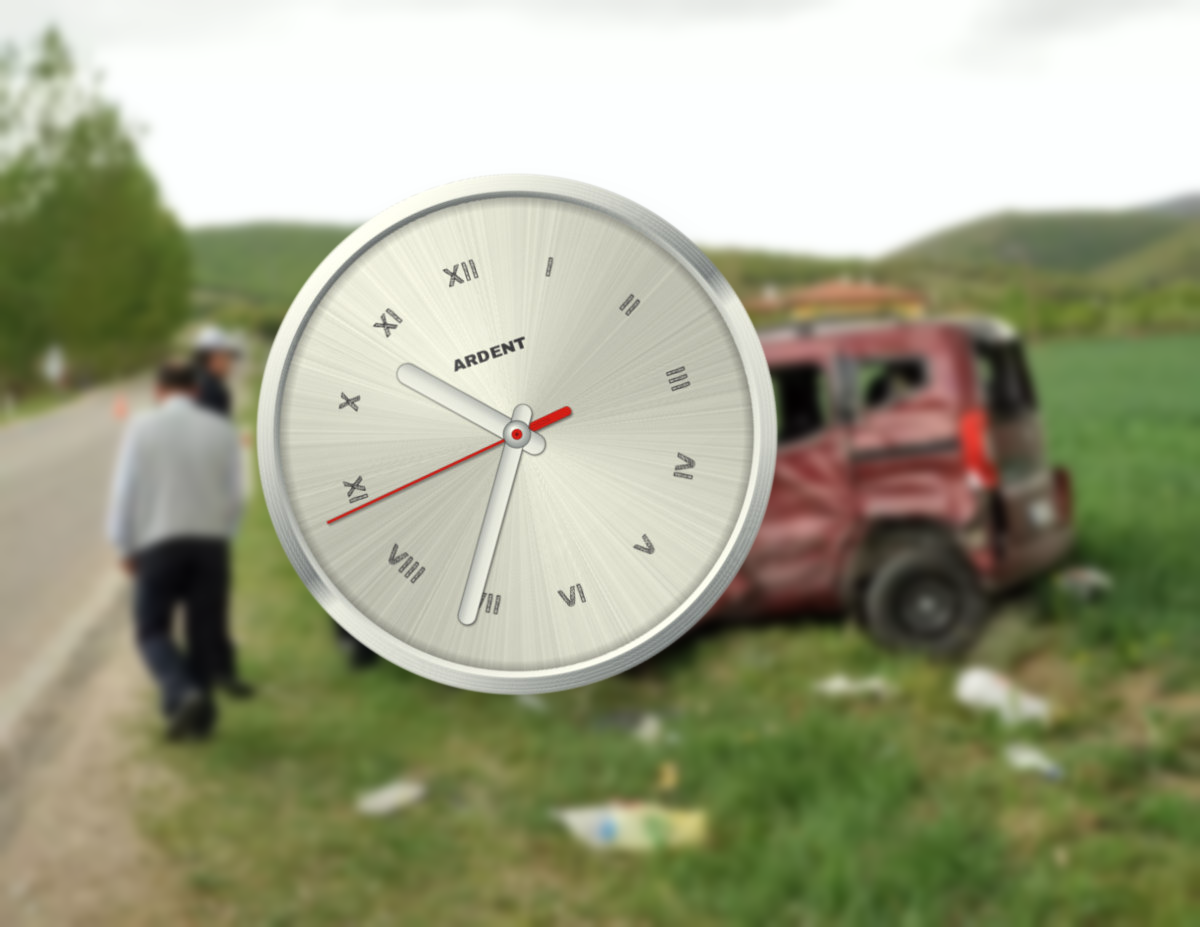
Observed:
10h35m44s
